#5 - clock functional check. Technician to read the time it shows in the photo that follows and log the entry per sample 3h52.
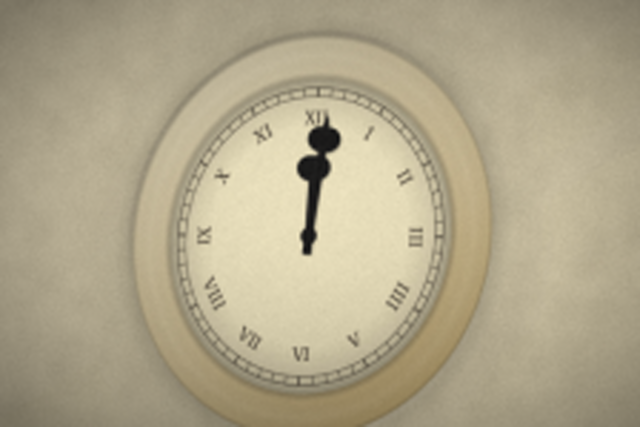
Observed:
12h01
